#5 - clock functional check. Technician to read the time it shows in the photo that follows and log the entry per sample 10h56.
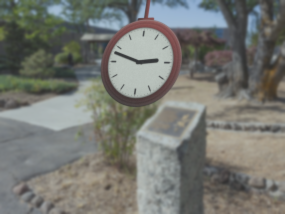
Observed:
2h48
